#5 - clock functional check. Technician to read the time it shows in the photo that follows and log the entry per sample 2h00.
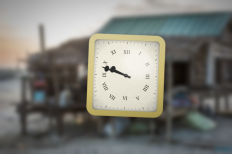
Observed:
9h48
